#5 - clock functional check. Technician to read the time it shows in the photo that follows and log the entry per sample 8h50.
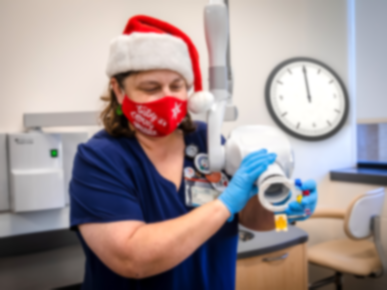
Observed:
12h00
